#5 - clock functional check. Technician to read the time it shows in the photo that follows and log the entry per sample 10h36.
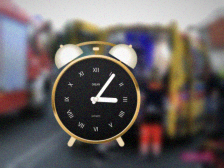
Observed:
3h06
